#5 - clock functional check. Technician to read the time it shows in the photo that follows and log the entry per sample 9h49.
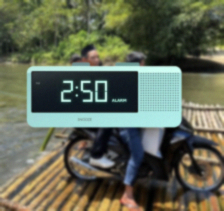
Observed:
2h50
